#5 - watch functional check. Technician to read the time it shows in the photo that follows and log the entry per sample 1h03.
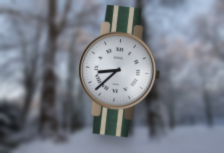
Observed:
8h37
